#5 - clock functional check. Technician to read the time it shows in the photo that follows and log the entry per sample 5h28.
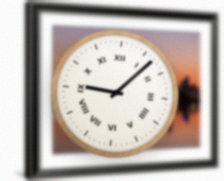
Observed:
9h07
